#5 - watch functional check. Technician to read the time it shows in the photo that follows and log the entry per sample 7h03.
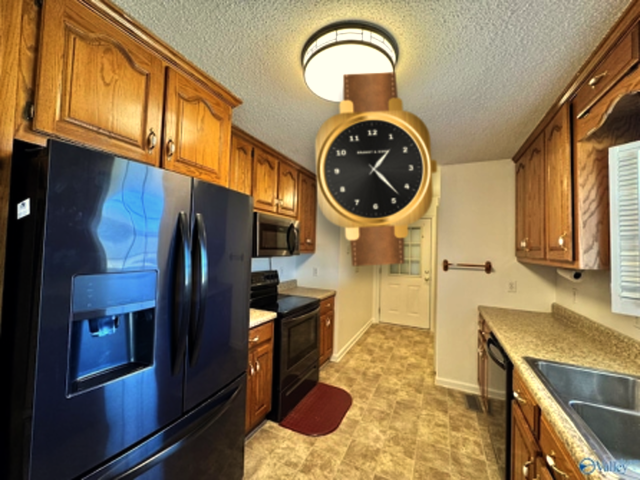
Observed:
1h23
